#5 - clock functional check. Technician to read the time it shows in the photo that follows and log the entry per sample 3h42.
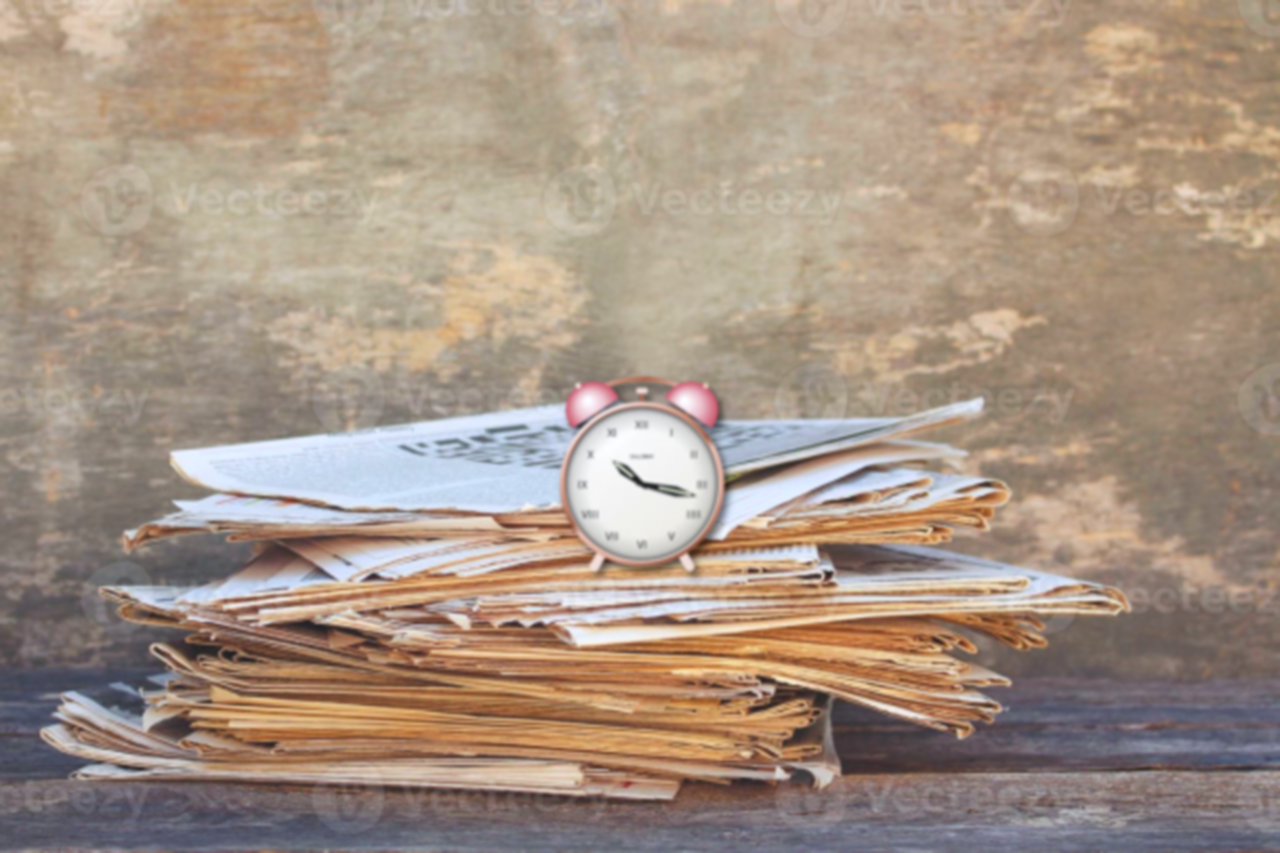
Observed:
10h17
